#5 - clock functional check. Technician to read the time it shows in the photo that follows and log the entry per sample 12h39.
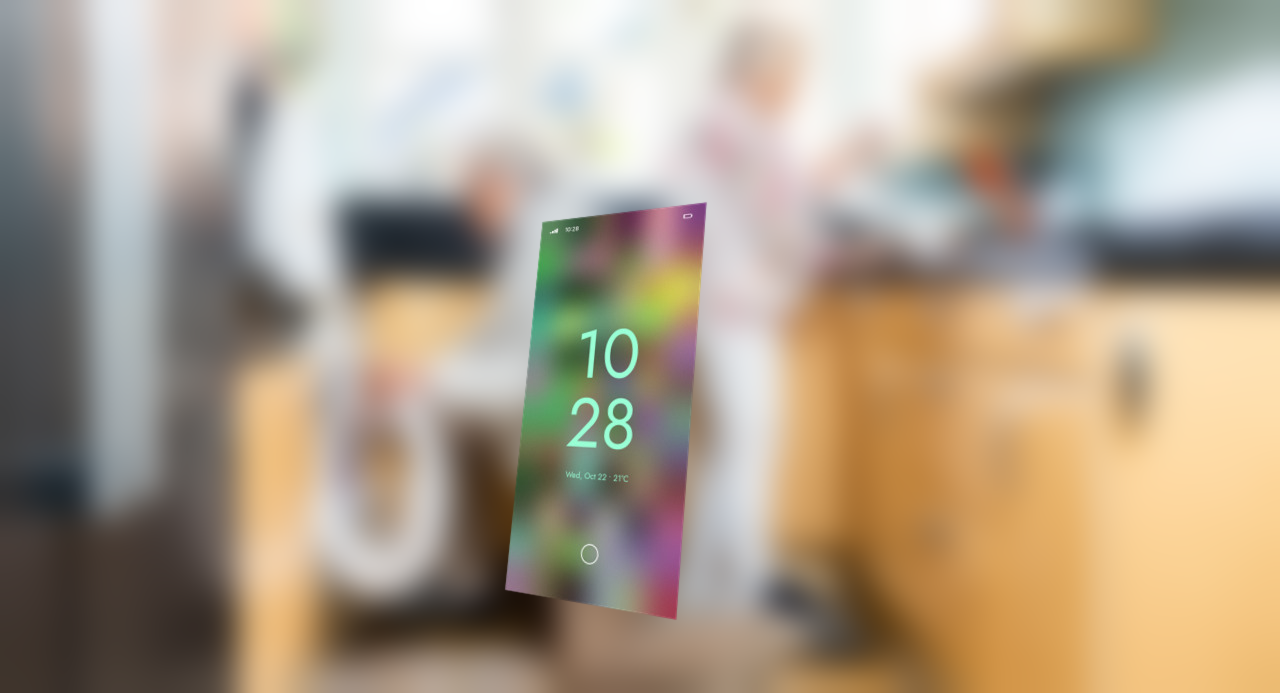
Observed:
10h28
